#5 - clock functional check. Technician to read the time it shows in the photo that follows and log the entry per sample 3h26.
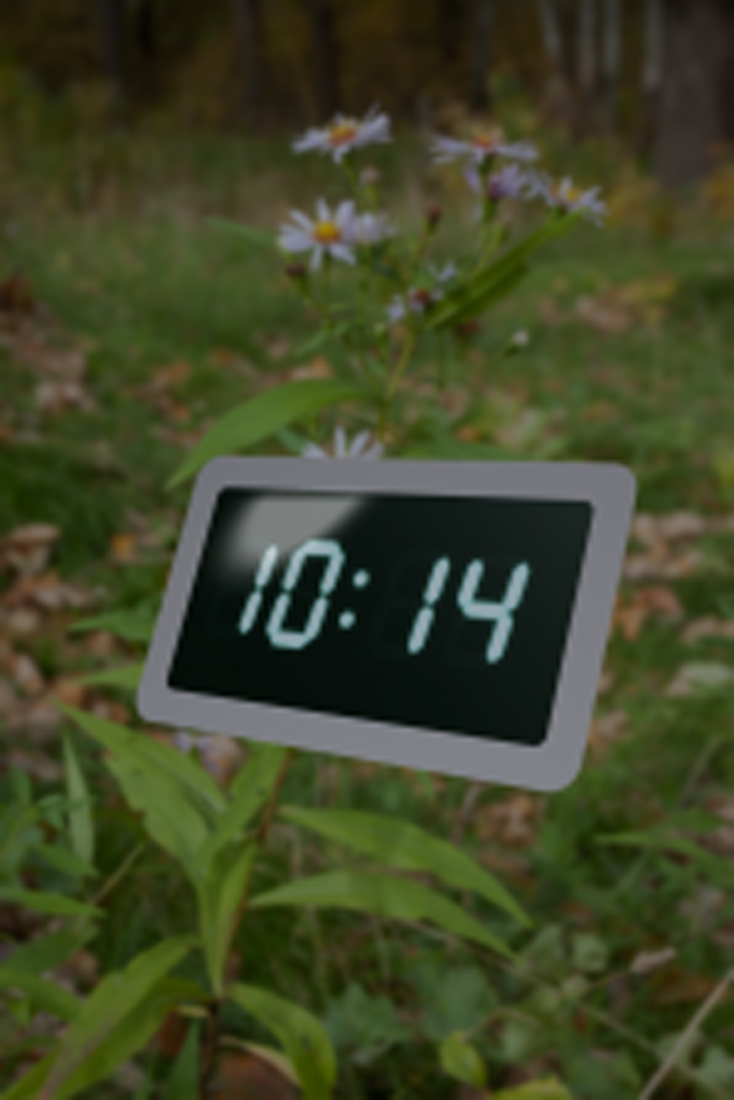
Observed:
10h14
